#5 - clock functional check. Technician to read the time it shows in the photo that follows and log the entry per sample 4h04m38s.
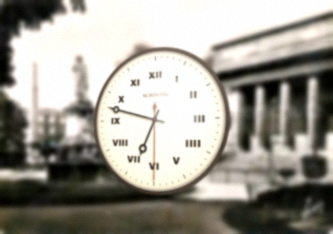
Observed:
6h47m30s
